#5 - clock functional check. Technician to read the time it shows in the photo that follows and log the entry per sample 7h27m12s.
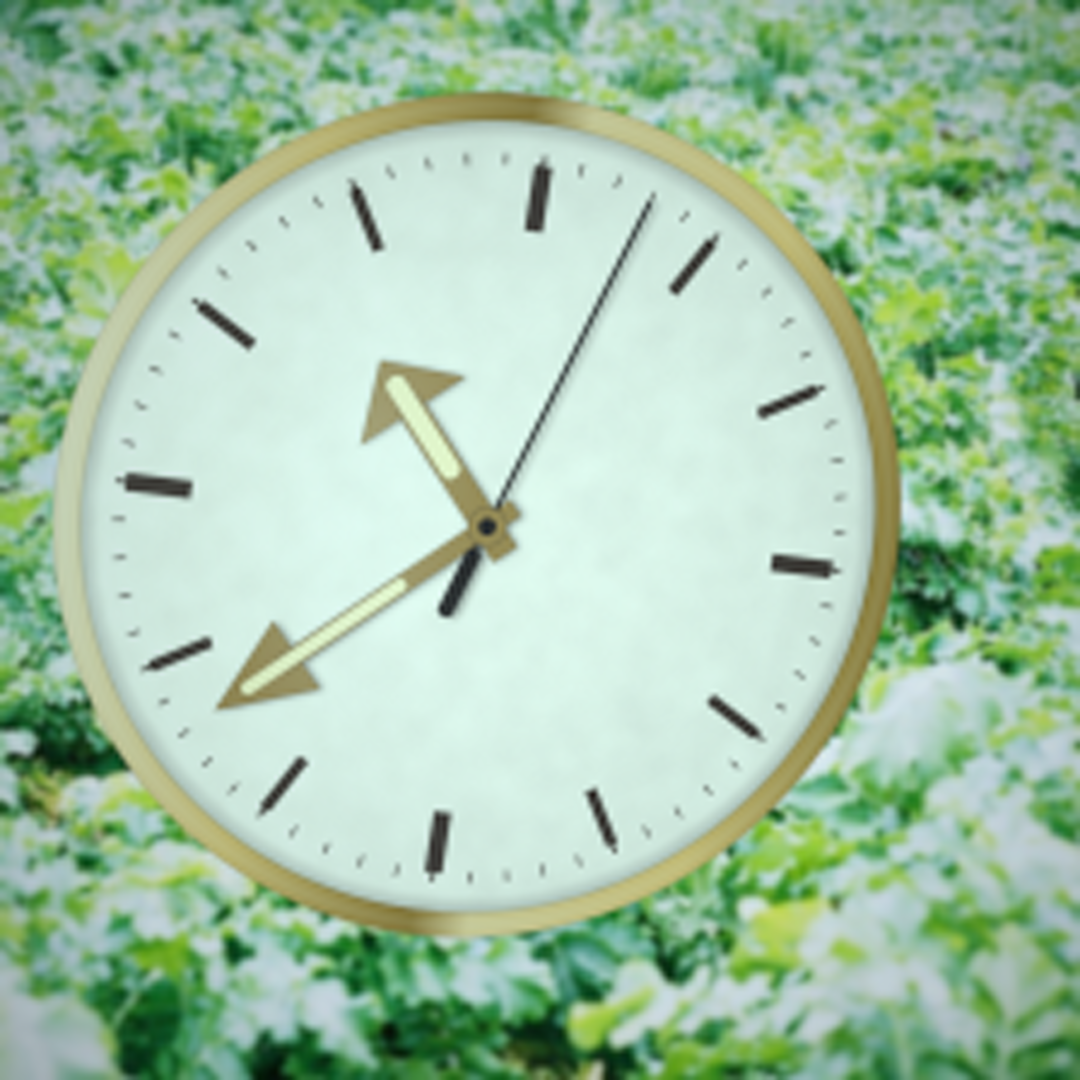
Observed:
10h38m03s
